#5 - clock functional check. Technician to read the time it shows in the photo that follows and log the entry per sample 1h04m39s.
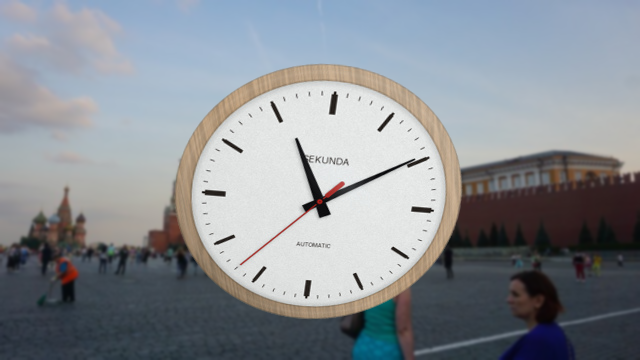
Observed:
11h09m37s
